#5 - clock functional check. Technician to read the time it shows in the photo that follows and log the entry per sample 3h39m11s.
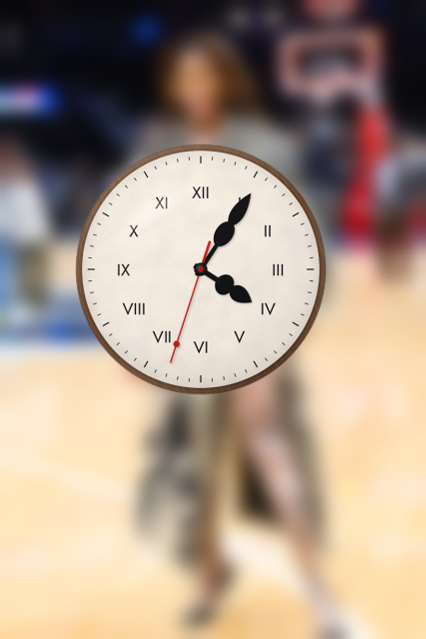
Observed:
4h05m33s
